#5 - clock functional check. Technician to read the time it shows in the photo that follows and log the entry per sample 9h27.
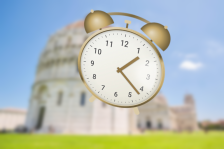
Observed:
1h22
